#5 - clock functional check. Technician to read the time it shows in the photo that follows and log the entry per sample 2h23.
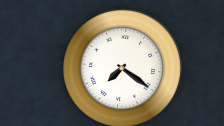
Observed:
7h20
